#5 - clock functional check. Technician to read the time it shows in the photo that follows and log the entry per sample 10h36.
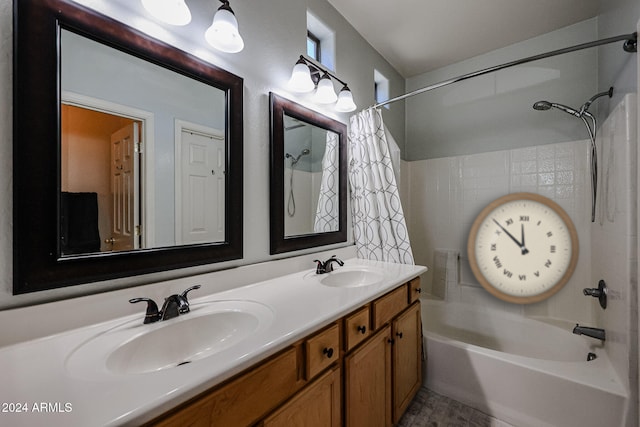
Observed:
11h52
